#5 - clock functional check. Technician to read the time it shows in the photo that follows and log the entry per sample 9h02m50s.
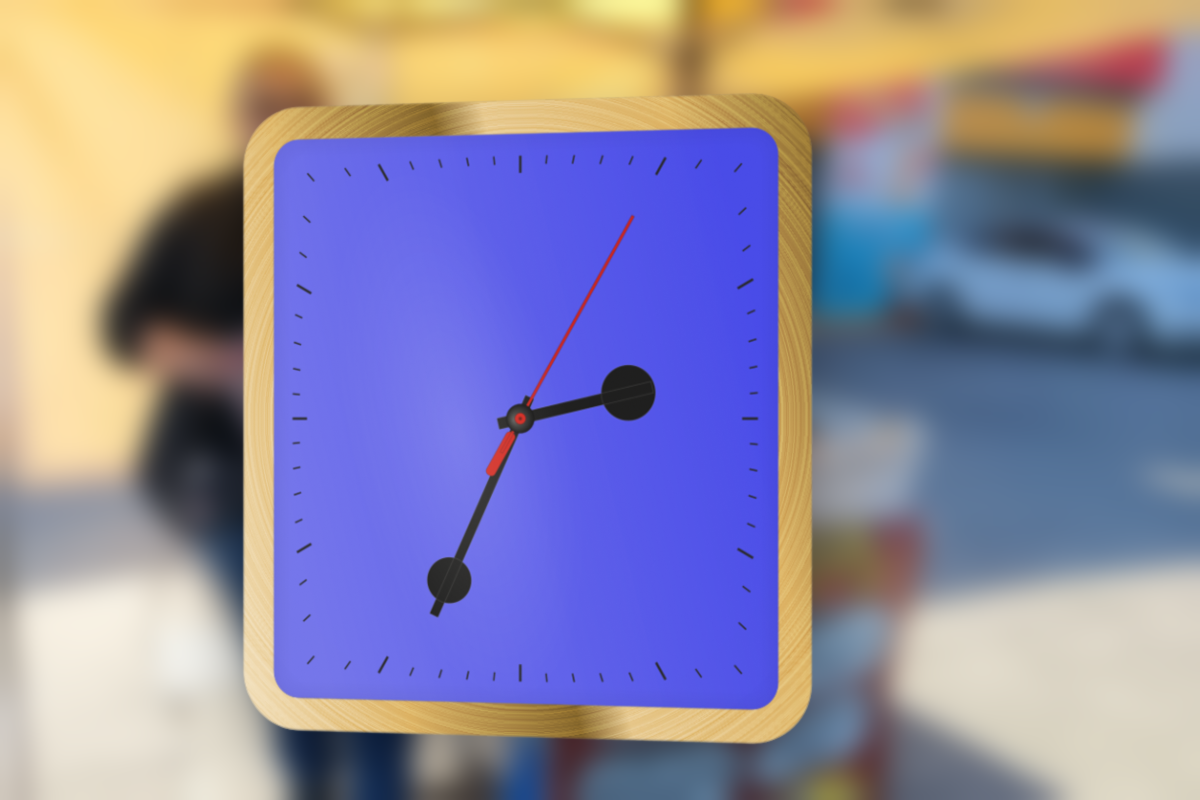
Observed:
2h34m05s
